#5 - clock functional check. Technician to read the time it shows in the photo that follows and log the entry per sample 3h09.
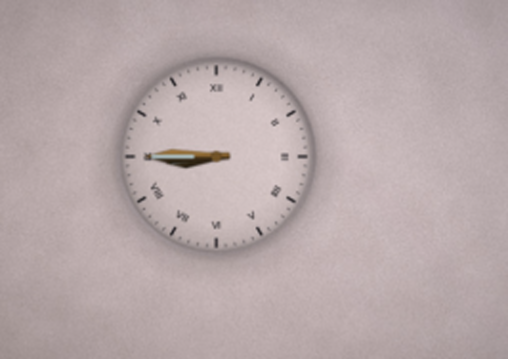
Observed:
8h45
